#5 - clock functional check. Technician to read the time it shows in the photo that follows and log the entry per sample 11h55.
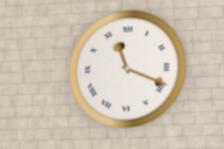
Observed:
11h19
